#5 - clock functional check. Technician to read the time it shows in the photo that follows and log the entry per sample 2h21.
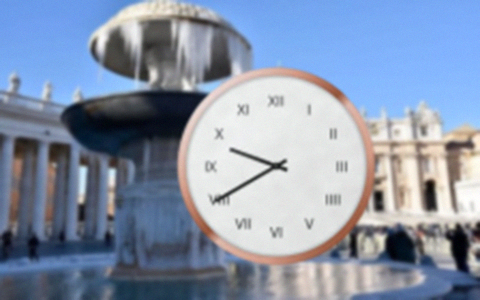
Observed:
9h40
